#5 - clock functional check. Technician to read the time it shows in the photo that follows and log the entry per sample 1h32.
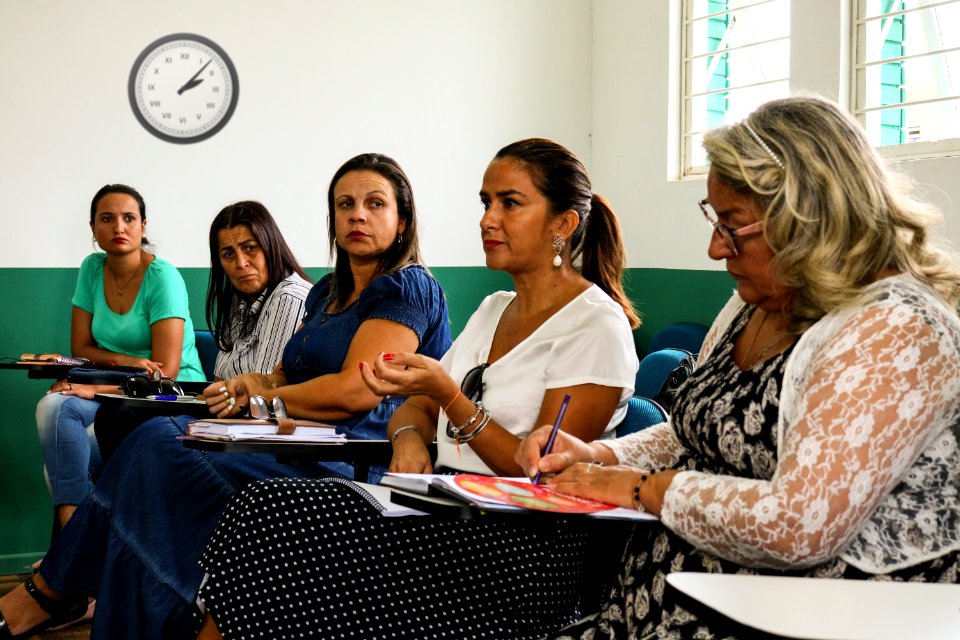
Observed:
2h07
